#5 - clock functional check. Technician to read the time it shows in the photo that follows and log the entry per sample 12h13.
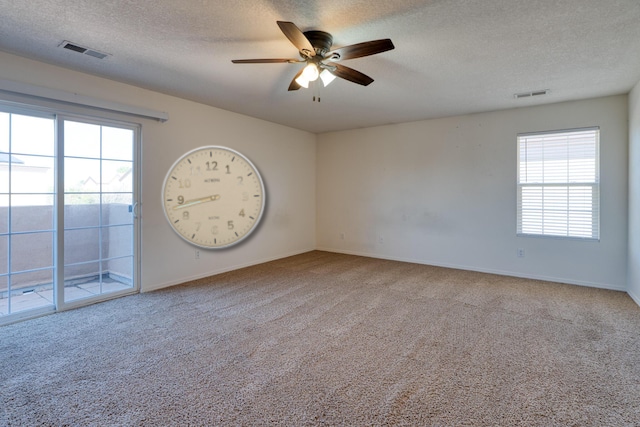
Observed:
8h43
